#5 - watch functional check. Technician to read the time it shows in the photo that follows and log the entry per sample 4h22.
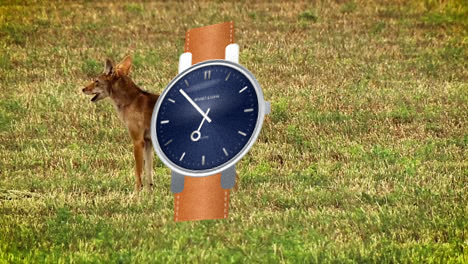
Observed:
6h53
